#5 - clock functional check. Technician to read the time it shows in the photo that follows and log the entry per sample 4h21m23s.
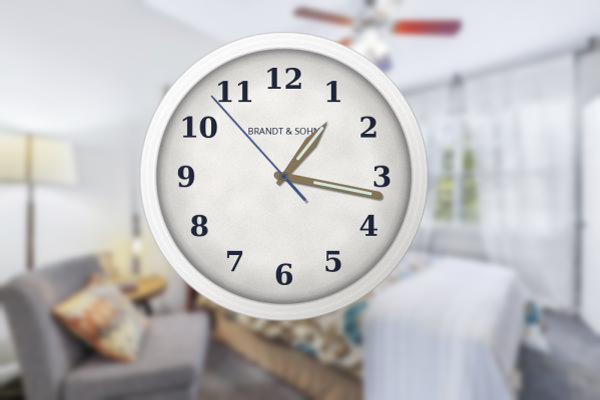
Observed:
1h16m53s
